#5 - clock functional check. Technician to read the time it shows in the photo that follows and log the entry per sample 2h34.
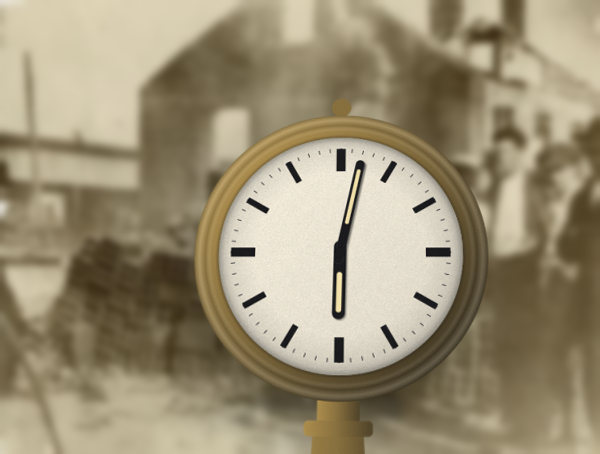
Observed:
6h02
